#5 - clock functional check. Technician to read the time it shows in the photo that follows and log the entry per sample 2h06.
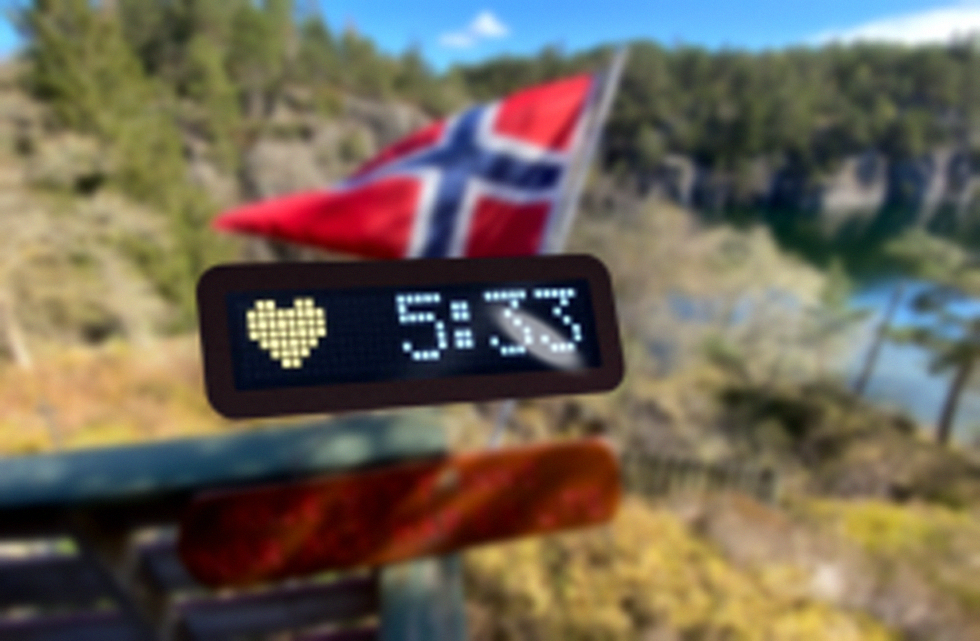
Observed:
5h33
